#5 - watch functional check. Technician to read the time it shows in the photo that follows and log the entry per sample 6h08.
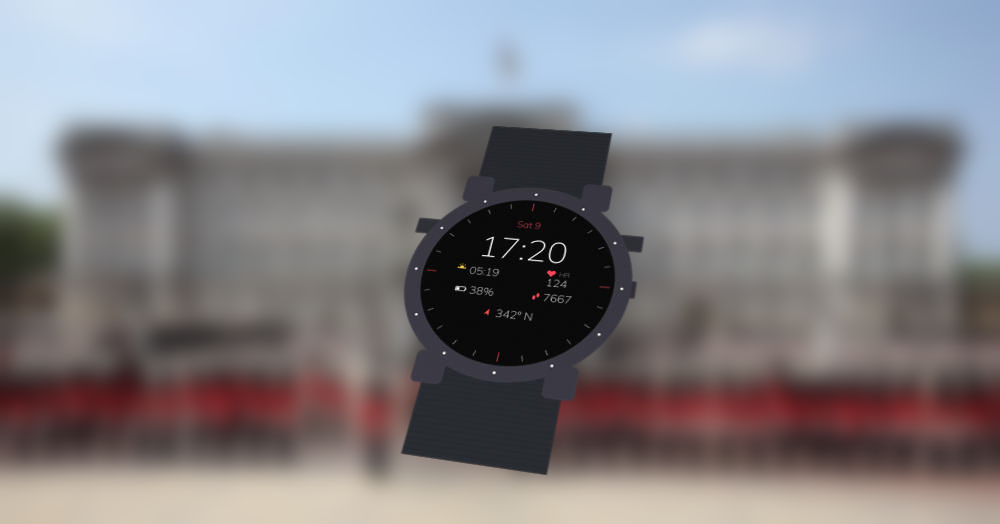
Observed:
17h20
